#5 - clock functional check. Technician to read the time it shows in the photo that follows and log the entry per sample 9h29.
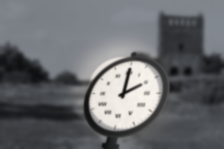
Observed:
2h00
